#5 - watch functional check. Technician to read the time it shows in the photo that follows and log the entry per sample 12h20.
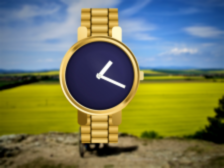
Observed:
1h19
